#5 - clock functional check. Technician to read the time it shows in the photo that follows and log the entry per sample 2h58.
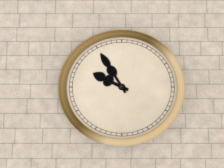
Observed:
9h55
